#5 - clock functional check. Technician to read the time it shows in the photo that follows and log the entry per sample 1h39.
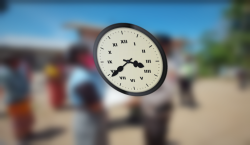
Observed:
3h39
